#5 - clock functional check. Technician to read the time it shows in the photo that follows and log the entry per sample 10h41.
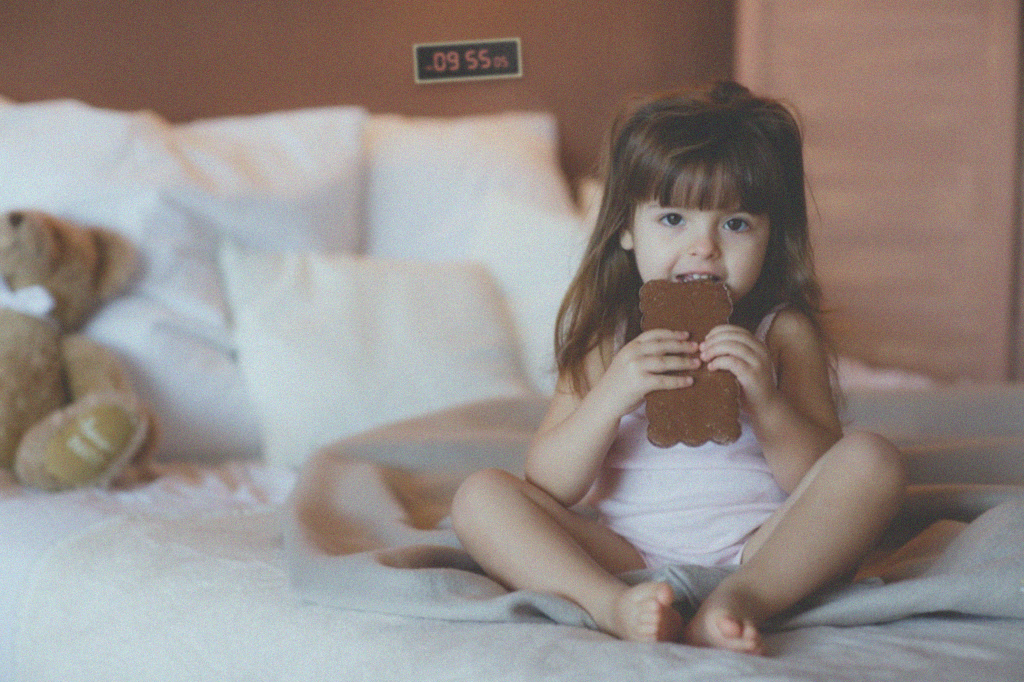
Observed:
9h55
